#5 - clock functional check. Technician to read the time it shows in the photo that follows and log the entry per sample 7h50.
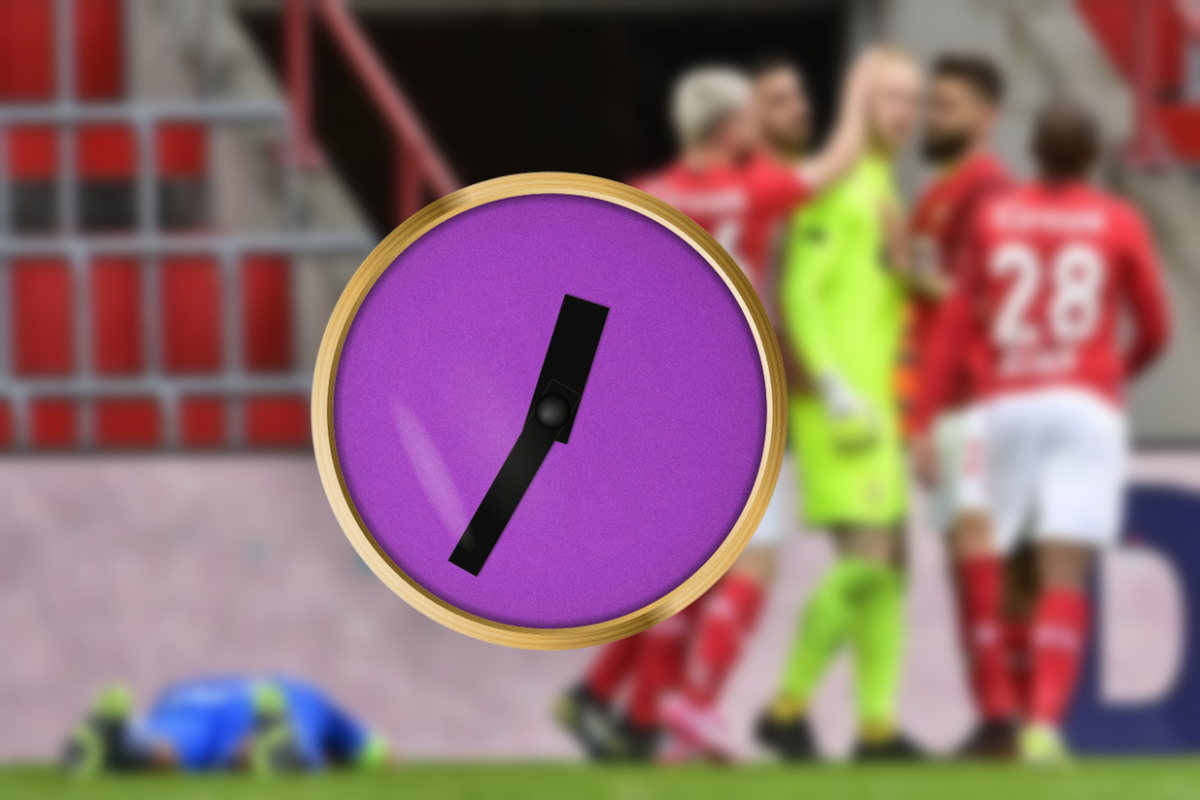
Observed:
12h35
